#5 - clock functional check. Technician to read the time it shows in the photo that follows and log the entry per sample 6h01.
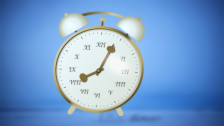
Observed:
8h04
